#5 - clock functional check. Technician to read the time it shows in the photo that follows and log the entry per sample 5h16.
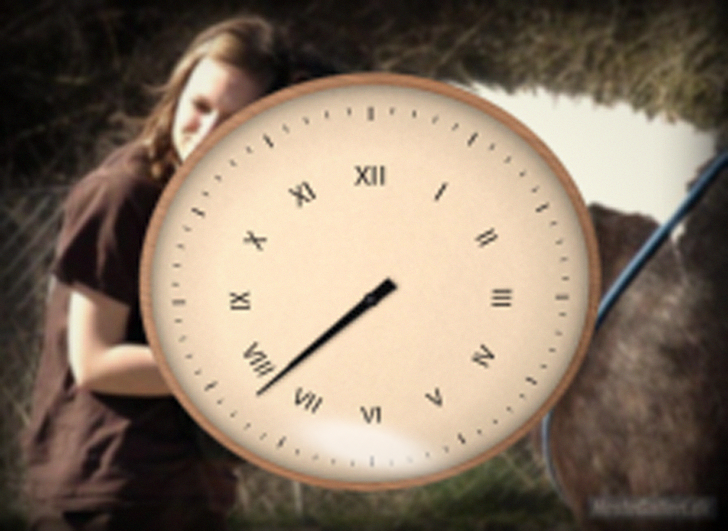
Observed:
7h38
